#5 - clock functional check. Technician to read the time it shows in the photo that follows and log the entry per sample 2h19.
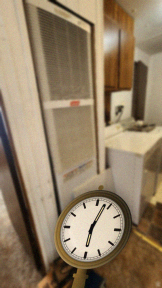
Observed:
6h03
